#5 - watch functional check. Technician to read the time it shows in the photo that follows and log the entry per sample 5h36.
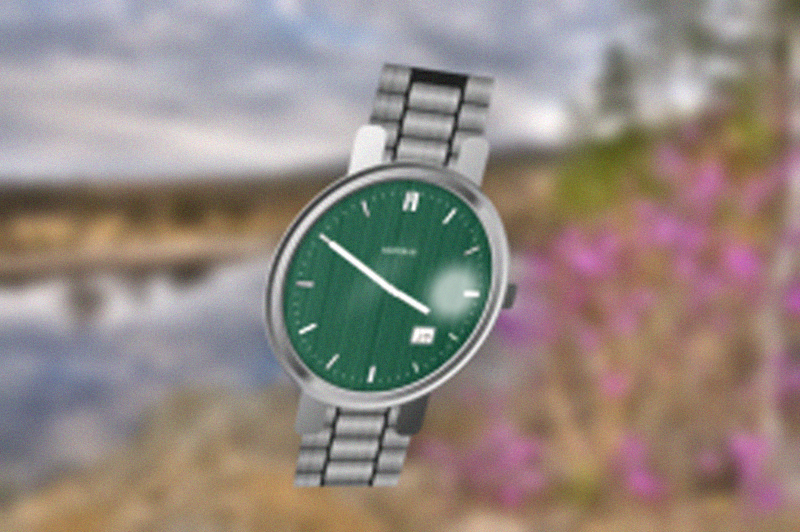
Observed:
3h50
